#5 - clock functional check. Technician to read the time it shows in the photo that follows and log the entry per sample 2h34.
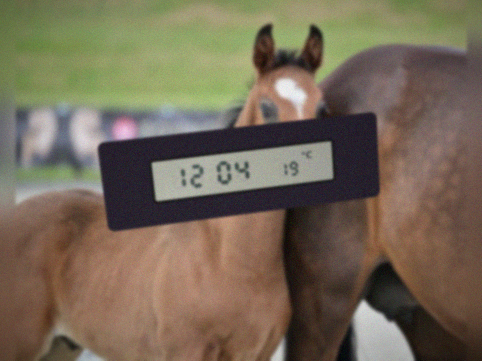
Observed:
12h04
